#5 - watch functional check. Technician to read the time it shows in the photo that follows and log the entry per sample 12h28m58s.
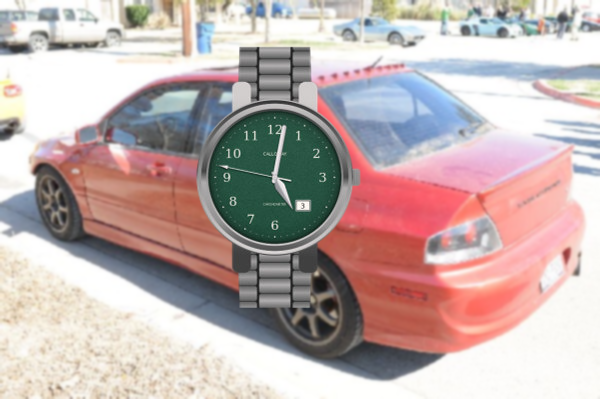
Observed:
5h01m47s
